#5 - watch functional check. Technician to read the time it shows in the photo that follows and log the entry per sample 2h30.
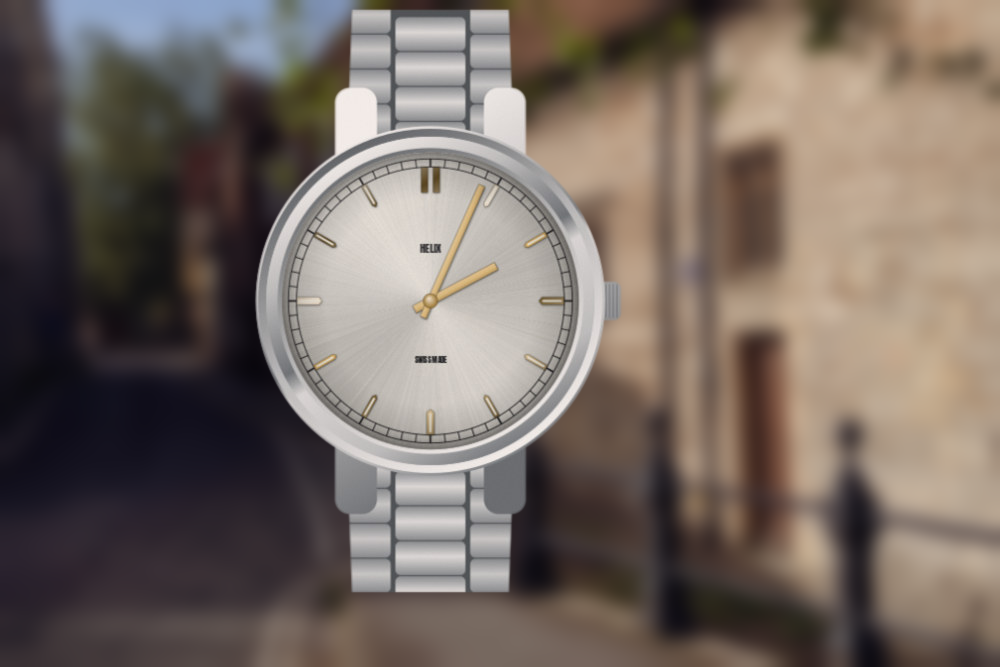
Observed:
2h04
